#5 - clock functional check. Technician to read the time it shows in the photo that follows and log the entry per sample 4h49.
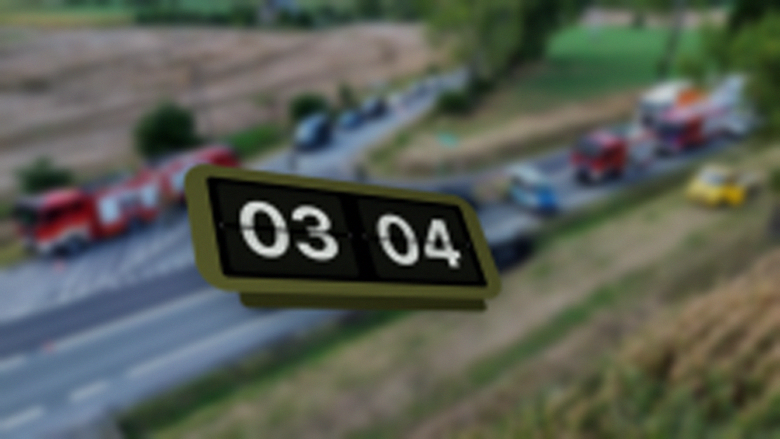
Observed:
3h04
